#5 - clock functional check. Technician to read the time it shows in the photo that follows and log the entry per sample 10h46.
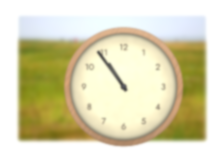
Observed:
10h54
